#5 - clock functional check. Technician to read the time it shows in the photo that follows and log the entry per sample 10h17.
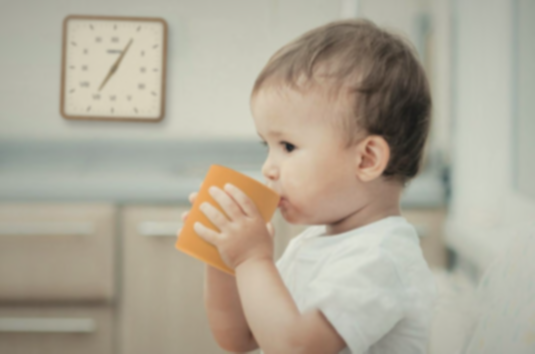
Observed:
7h05
